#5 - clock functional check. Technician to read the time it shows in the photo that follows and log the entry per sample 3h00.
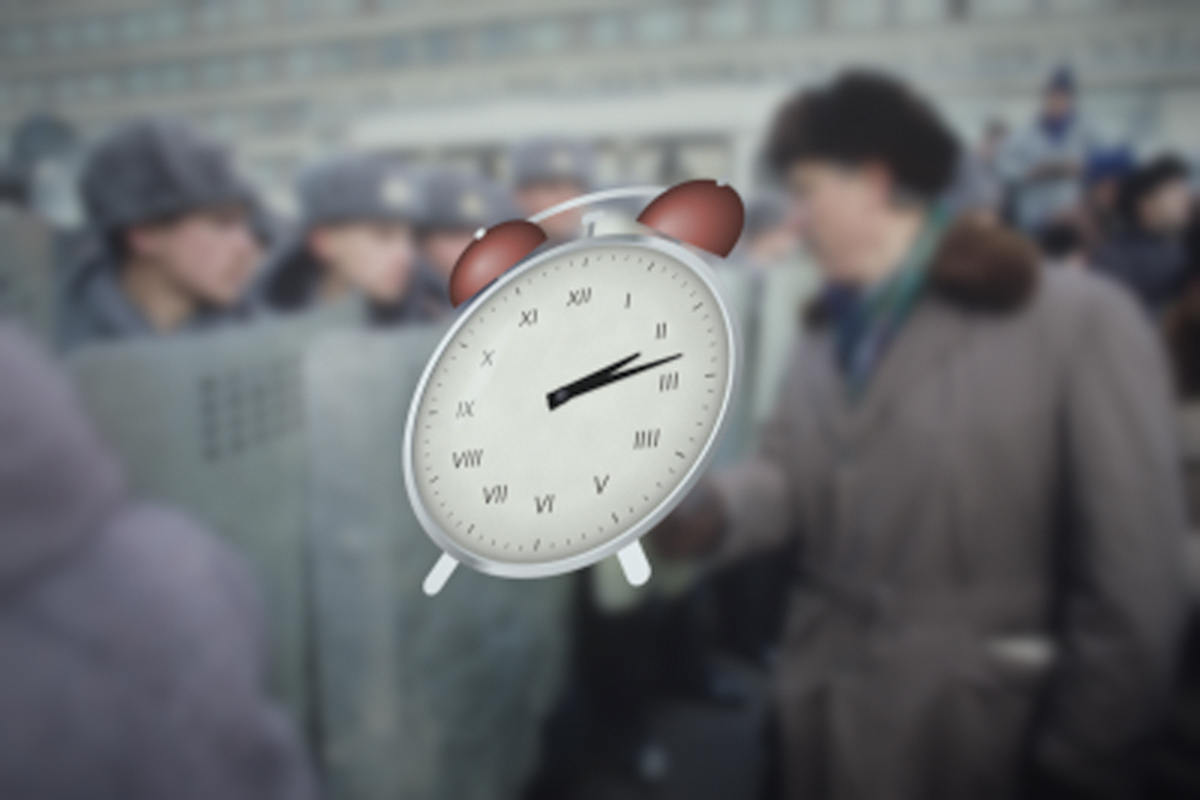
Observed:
2h13
